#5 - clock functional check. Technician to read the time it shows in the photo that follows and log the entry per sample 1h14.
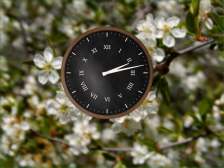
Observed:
2h13
